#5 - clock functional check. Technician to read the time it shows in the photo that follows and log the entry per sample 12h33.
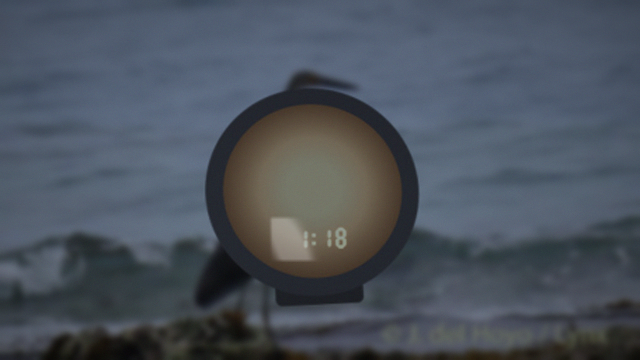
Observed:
1h18
